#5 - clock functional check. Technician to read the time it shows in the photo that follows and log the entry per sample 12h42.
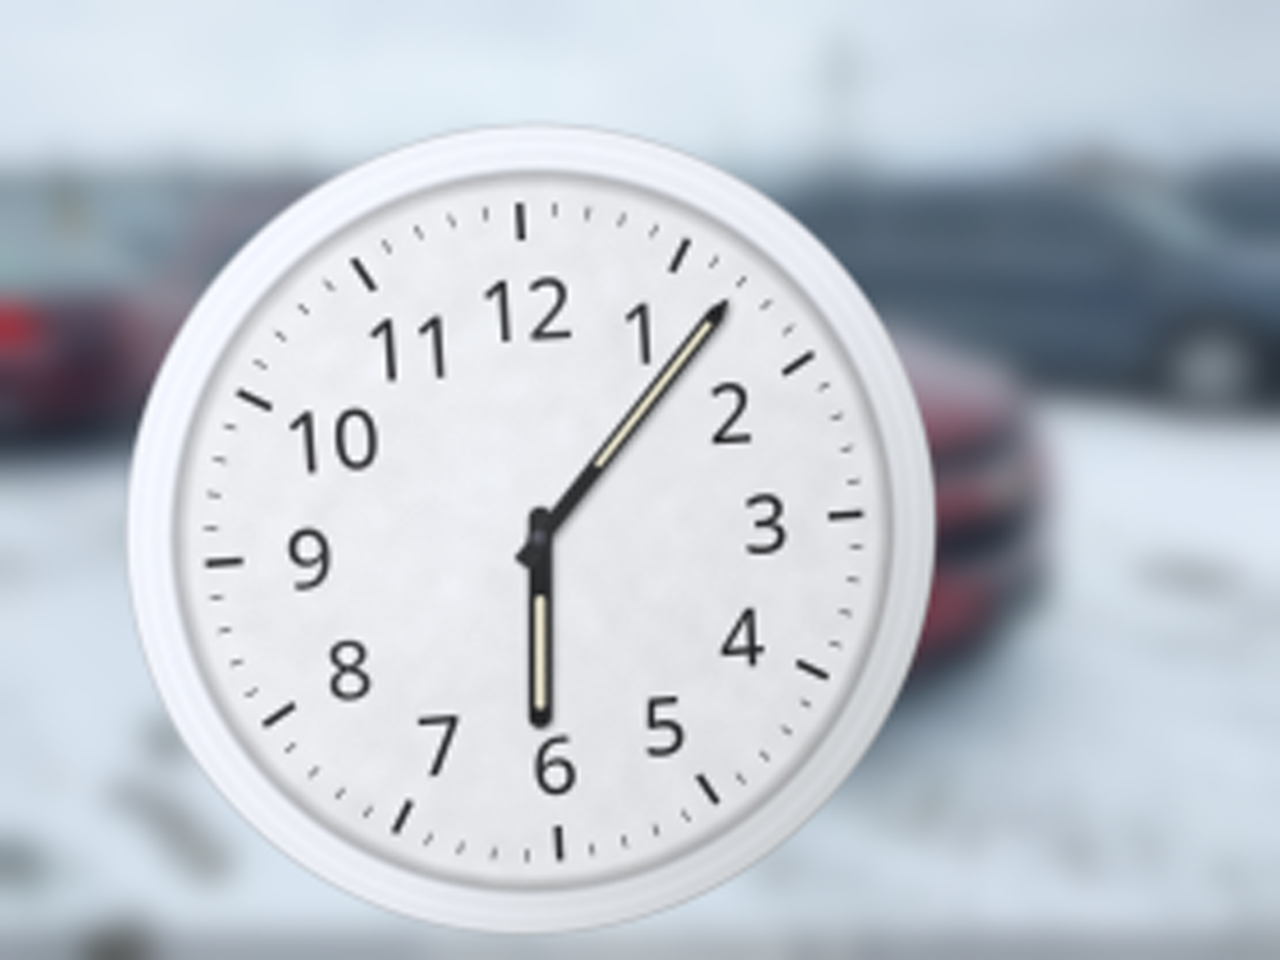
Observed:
6h07
